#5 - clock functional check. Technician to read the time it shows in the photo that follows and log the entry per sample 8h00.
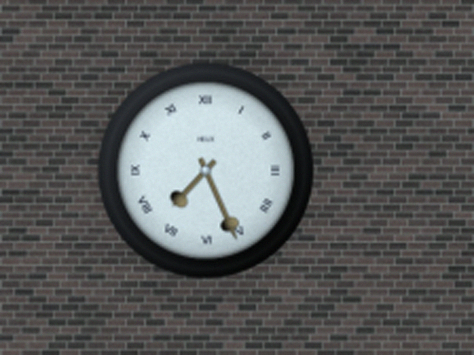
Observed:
7h26
